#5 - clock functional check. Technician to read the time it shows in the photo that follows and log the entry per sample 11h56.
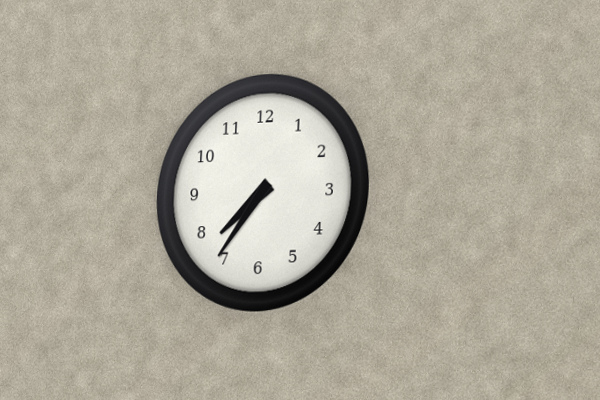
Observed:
7h36
